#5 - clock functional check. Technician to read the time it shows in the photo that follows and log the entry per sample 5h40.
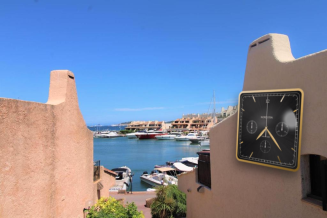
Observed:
7h23
